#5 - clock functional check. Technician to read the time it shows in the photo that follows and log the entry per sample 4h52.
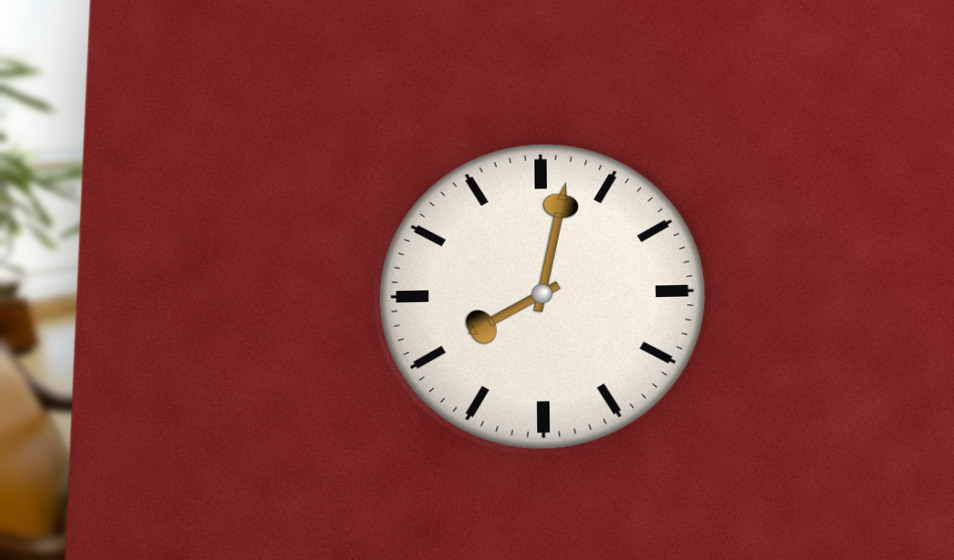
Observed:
8h02
